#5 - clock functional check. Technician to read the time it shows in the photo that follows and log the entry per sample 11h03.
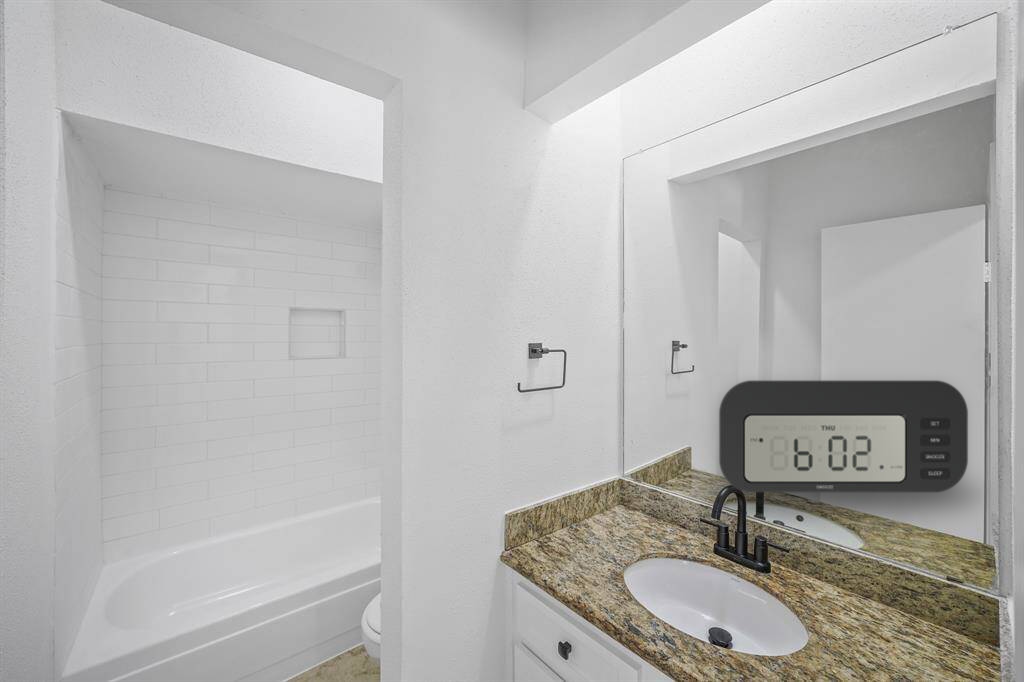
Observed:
6h02
